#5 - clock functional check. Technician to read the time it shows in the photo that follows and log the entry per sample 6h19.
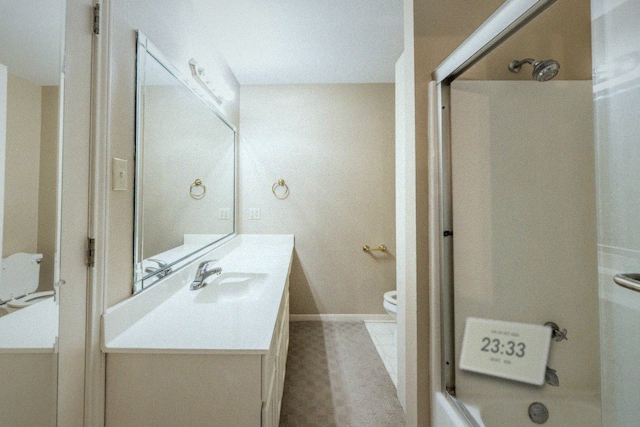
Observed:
23h33
